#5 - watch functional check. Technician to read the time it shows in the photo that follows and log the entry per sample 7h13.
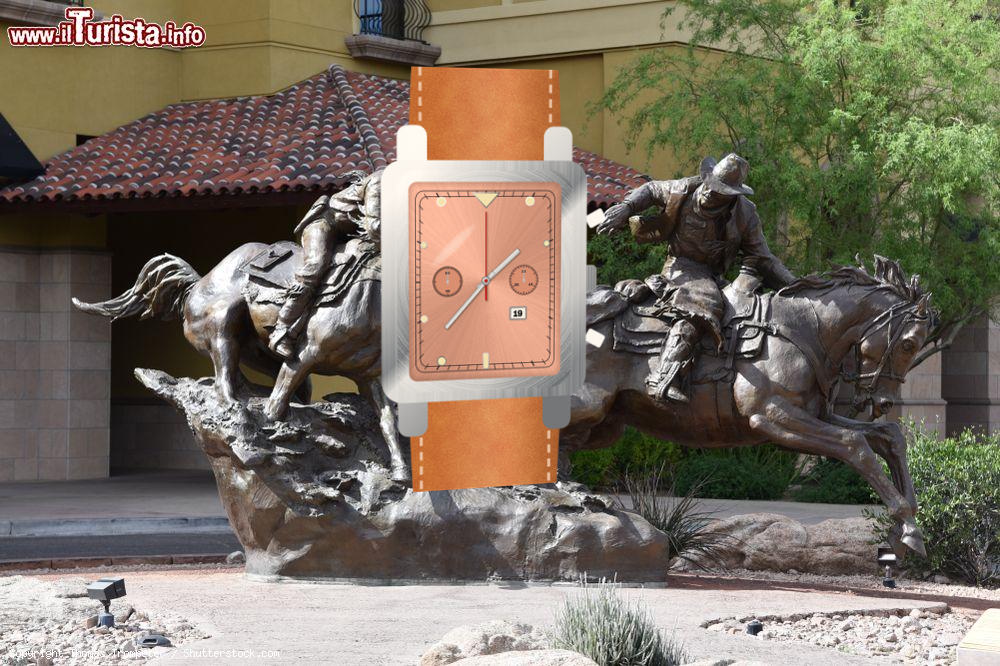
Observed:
1h37
